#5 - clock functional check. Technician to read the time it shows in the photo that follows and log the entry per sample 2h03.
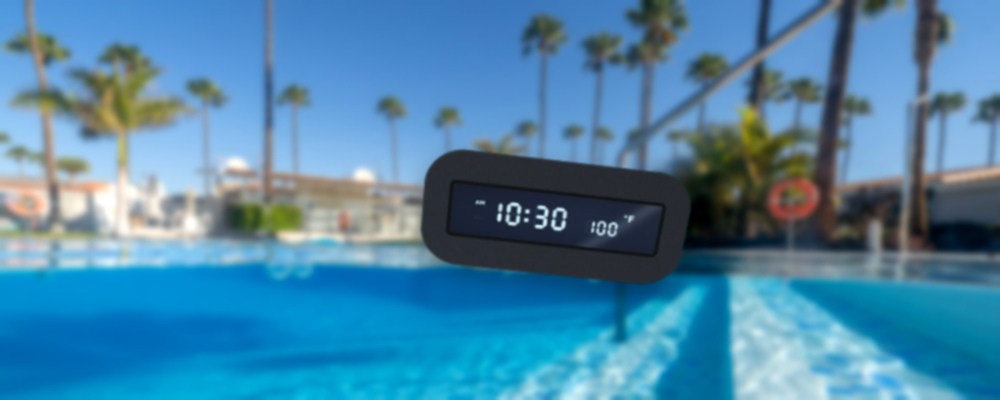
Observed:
10h30
